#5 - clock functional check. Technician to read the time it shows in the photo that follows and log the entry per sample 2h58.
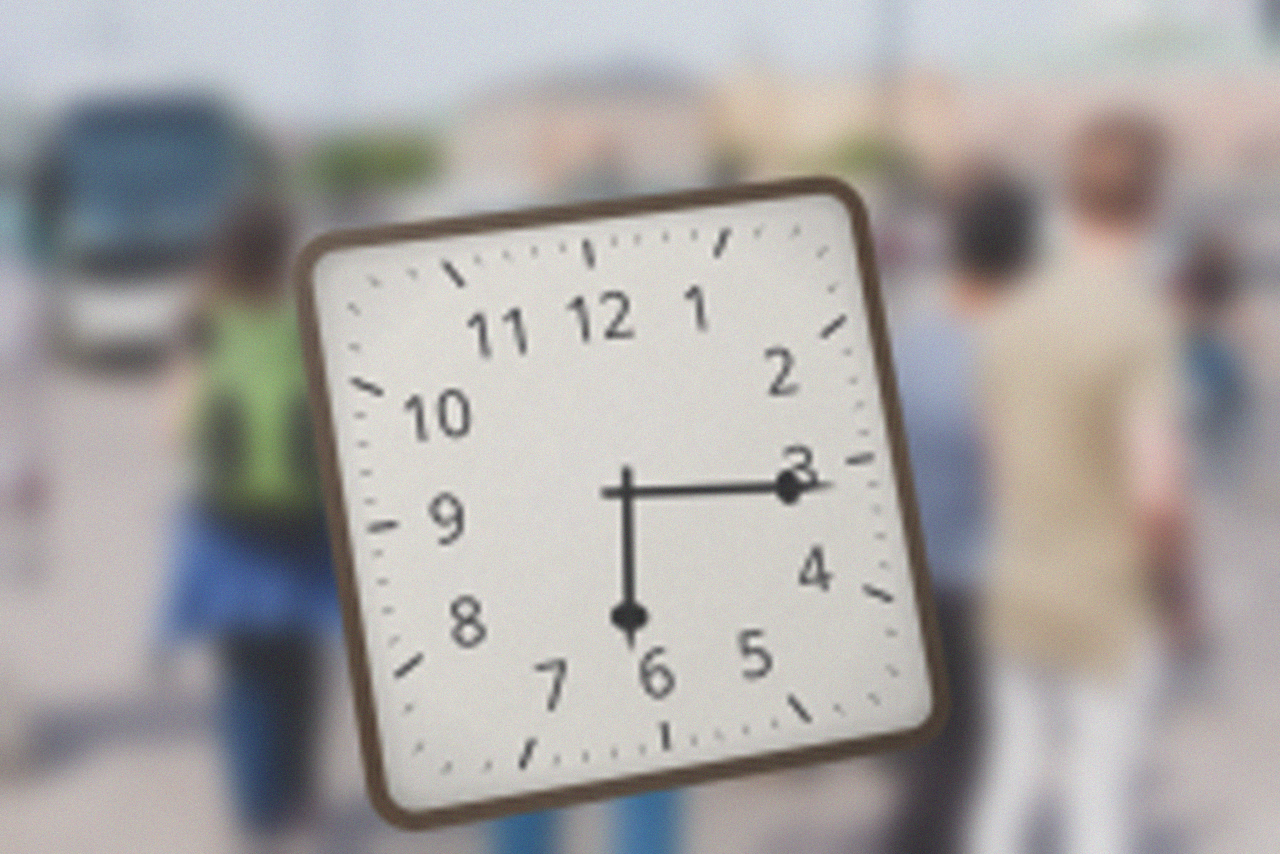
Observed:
6h16
